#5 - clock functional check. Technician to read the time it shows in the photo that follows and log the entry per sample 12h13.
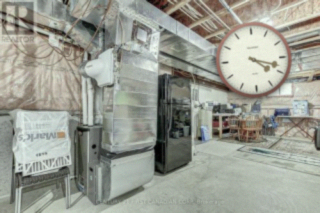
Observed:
4h18
